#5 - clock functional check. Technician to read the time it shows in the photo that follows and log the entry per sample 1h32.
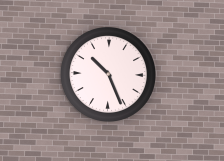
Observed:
10h26
